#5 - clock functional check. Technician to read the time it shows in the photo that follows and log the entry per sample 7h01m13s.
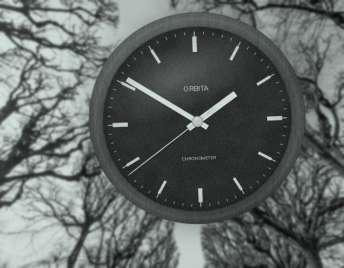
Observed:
1h50m39s
